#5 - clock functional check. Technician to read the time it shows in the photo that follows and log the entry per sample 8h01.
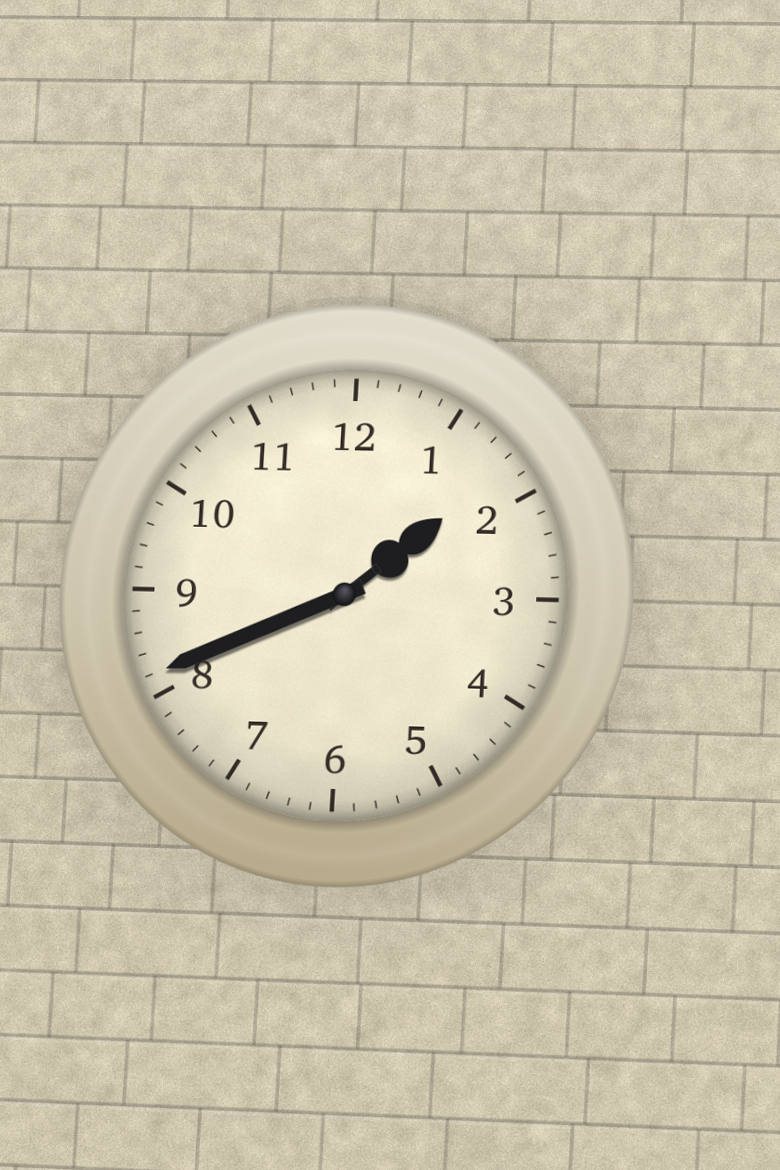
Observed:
1h41
